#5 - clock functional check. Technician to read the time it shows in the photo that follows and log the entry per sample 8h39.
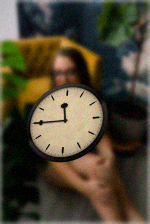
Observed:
11h45
